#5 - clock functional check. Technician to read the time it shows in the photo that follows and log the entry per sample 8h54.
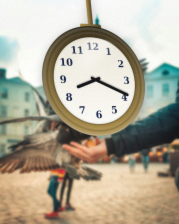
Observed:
8h19
